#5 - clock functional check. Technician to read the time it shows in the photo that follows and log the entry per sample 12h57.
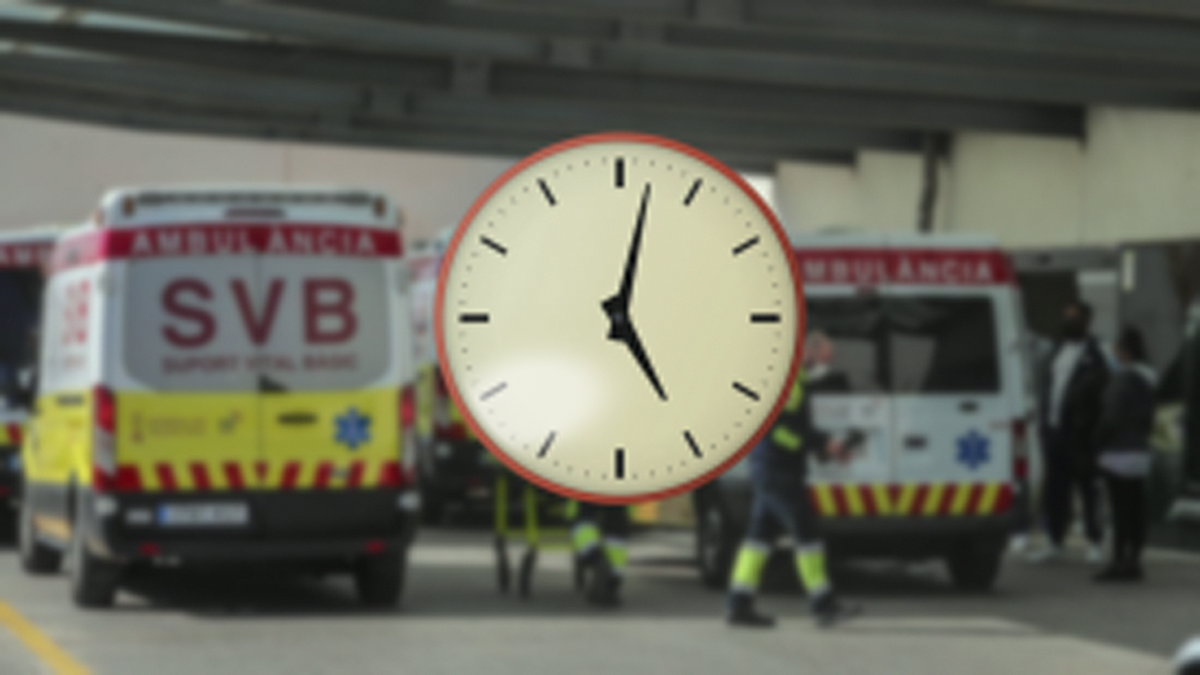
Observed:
5h02
